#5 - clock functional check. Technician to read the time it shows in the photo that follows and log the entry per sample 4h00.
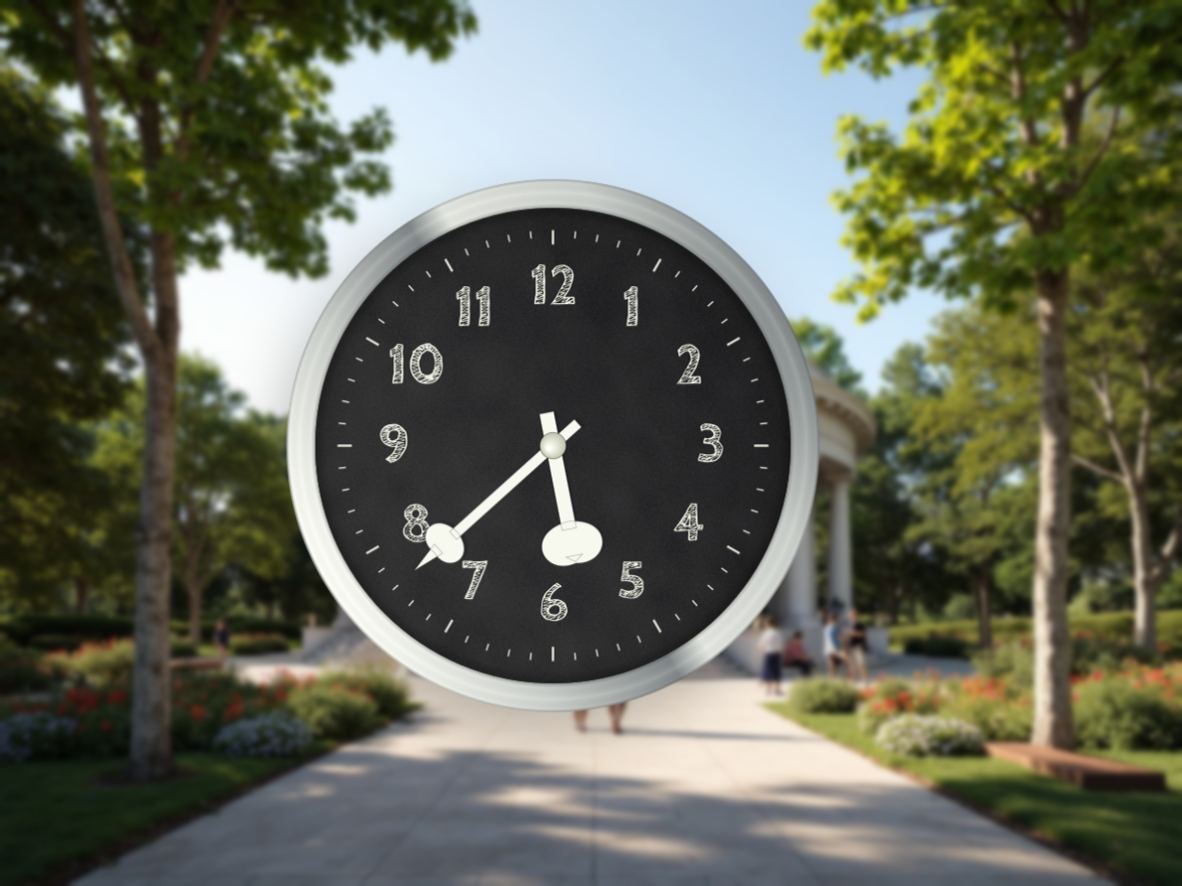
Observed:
5h38
